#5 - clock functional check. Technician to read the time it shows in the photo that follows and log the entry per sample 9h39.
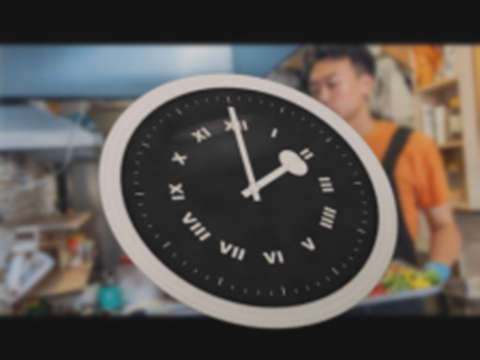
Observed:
2h00
